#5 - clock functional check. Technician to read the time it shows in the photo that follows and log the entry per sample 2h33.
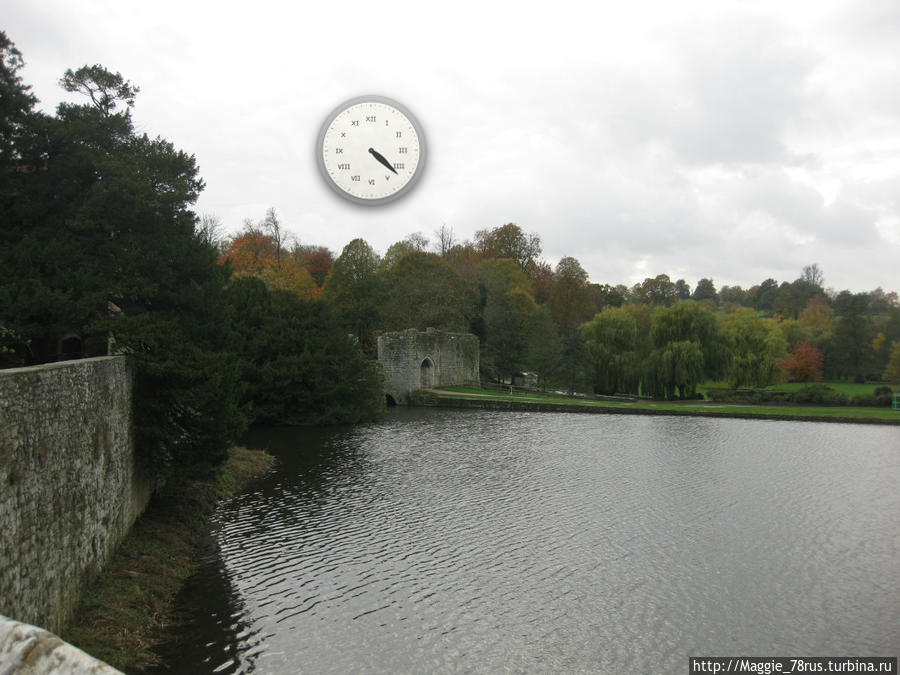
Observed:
4h22
